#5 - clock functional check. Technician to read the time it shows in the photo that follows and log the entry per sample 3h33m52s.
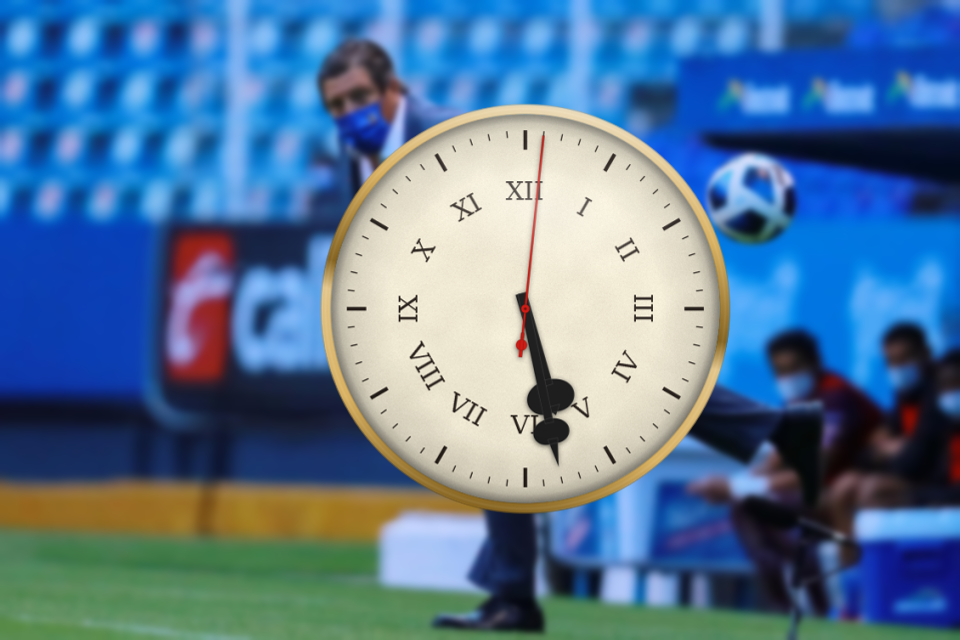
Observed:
5h28m01s
